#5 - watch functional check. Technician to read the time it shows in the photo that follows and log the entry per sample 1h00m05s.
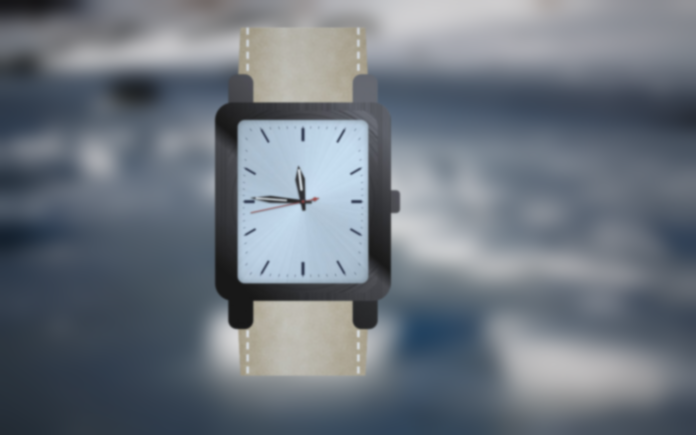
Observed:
11h45m43s
